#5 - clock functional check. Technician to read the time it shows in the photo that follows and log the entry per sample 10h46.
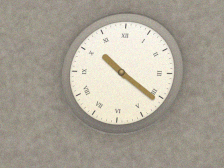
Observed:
10h21
